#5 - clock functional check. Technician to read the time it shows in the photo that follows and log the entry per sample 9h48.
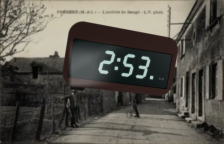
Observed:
2h53
